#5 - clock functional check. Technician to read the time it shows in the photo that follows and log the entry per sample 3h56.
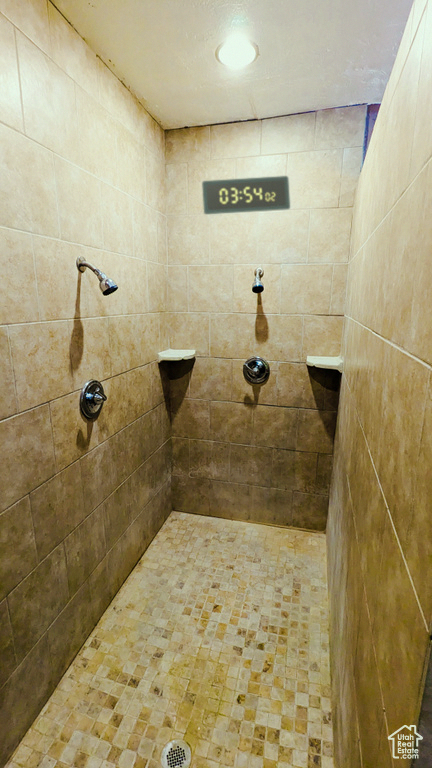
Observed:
3h54
